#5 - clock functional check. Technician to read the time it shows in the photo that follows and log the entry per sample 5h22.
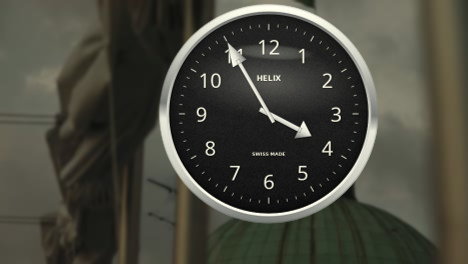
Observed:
3h55
